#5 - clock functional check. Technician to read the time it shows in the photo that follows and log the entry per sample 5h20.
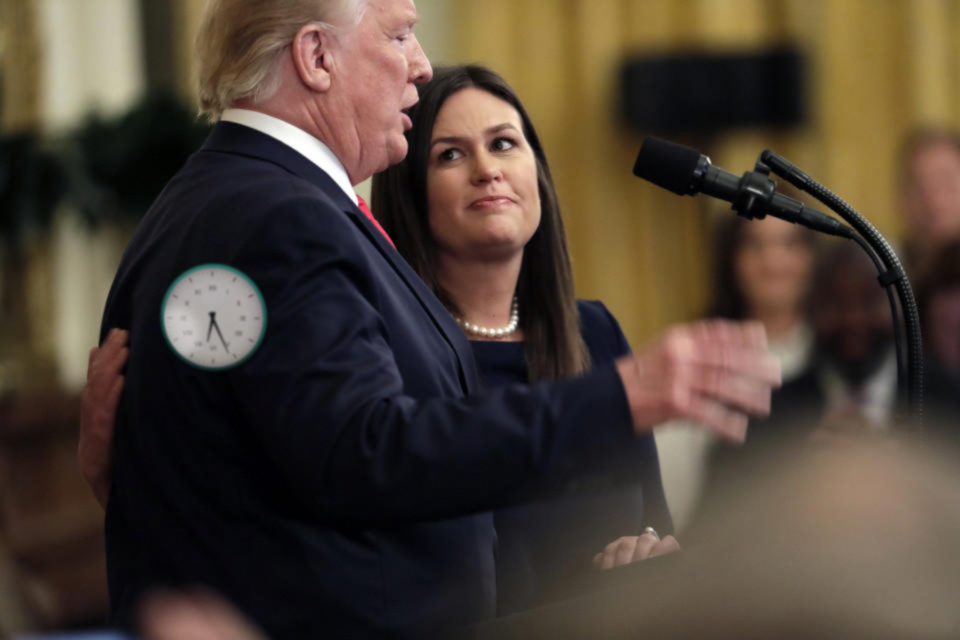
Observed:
6h26
